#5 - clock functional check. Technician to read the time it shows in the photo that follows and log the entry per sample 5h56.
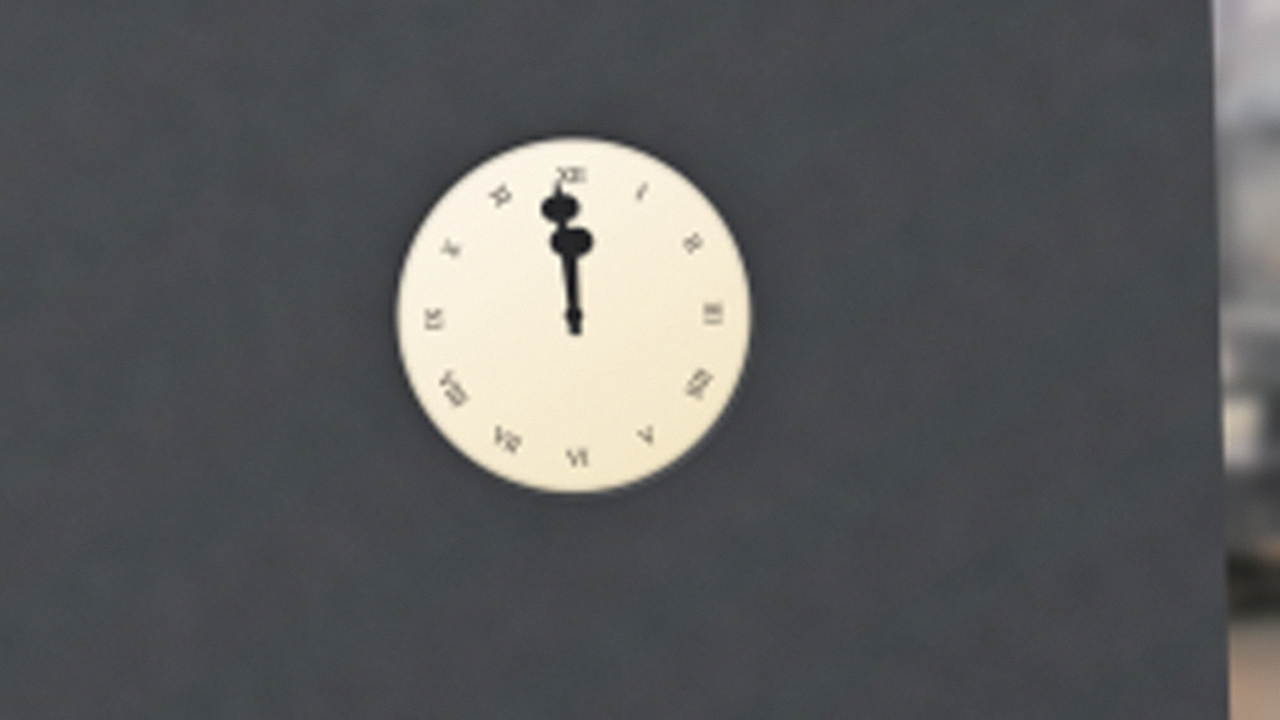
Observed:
11h59
